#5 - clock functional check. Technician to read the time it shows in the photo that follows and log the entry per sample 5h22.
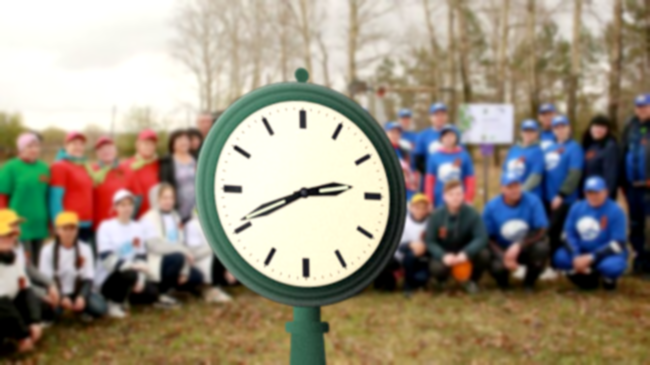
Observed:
2h41
